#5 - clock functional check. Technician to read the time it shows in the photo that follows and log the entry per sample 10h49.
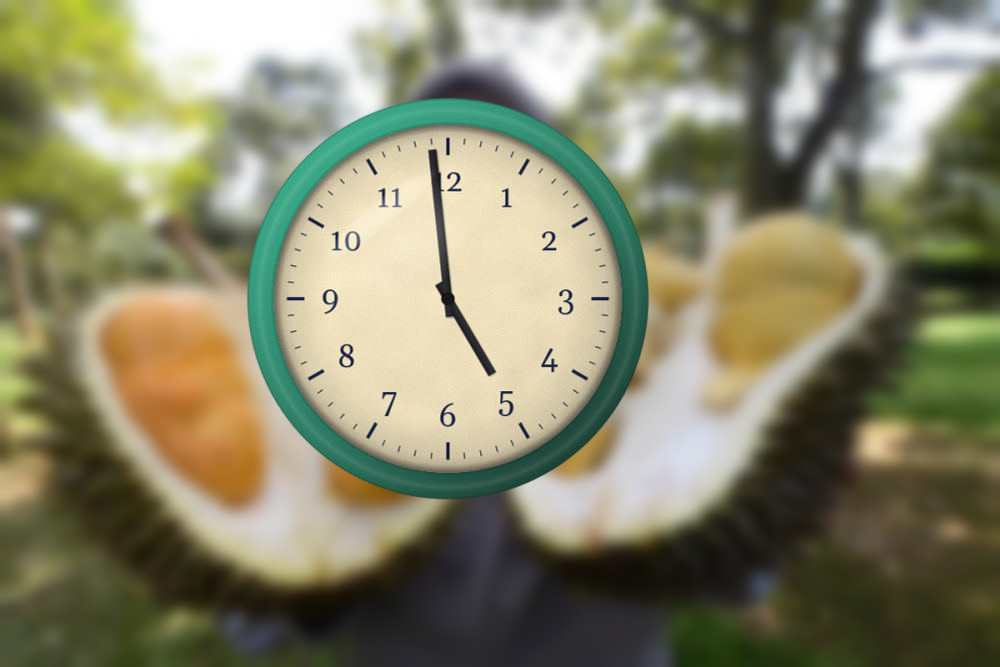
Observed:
4h59
